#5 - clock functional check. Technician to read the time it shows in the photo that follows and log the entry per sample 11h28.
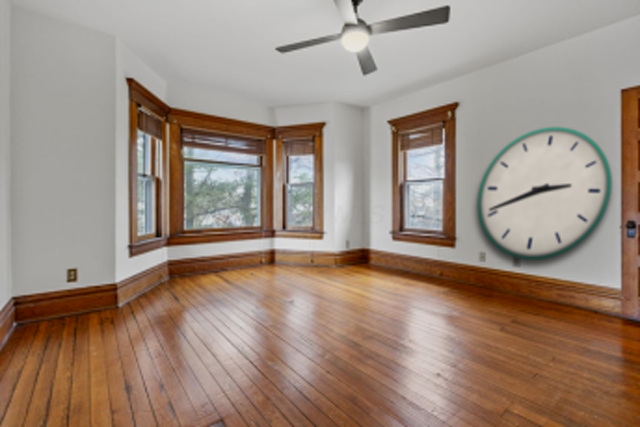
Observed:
2h41
